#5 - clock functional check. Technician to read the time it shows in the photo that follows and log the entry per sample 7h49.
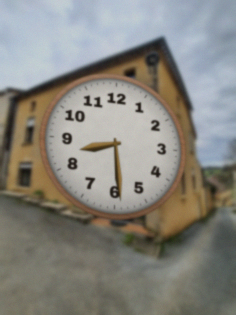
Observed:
8h29
